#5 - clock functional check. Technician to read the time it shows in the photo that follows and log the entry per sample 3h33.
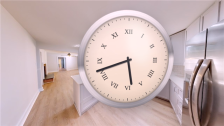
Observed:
5h42
